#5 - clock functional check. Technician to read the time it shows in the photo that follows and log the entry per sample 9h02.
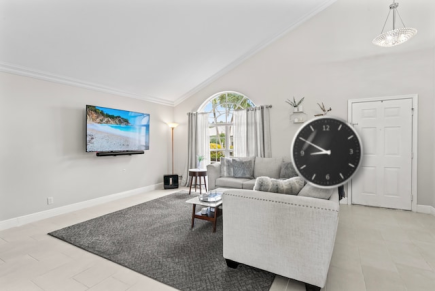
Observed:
8h50
